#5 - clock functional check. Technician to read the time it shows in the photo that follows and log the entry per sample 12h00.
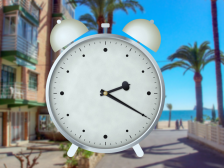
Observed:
2h20
